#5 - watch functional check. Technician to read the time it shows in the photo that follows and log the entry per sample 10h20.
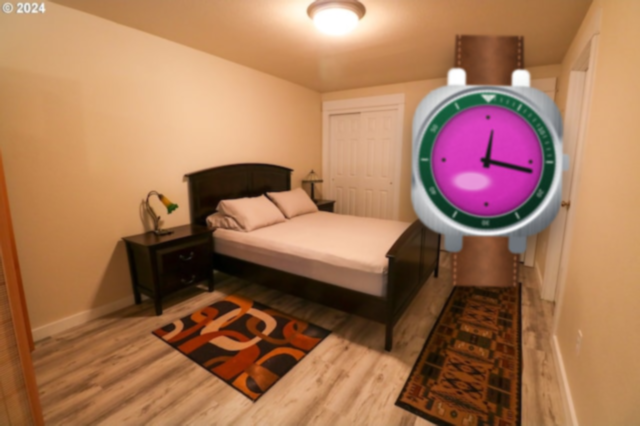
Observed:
12h17
